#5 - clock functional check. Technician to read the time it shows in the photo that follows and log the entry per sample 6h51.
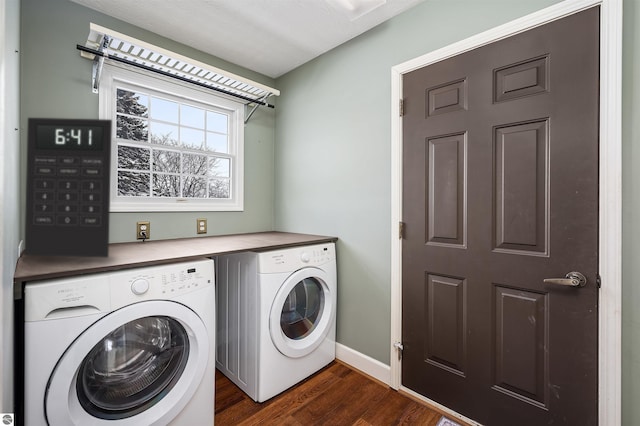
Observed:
6h41
